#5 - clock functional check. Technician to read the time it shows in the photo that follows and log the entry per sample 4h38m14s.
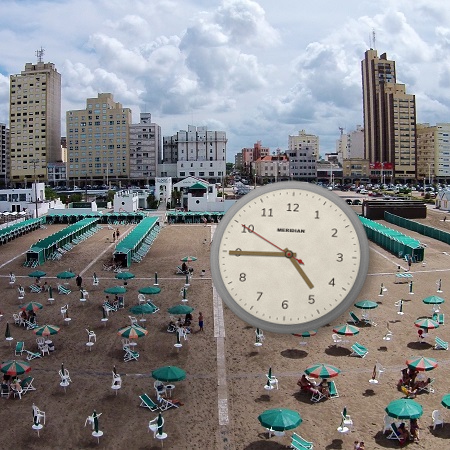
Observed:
4h44m50s
